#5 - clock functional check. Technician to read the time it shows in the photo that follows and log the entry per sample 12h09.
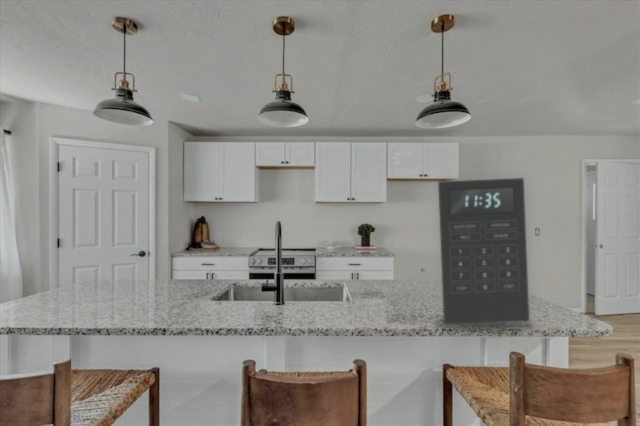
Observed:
11h35
